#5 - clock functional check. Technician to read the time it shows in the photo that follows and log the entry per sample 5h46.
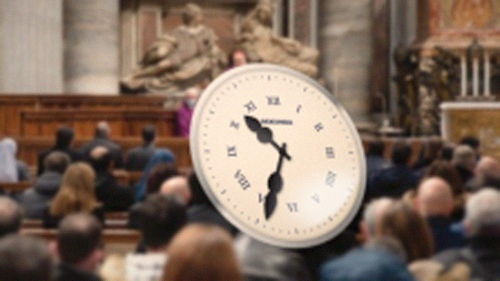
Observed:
10h34
